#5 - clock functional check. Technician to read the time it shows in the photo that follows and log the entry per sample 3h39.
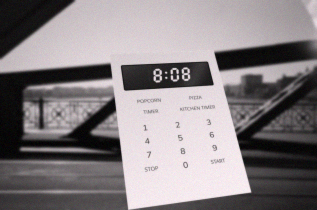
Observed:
8h08
